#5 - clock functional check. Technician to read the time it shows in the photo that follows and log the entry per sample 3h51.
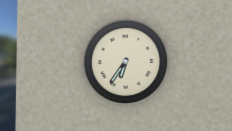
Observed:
6h36
